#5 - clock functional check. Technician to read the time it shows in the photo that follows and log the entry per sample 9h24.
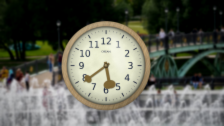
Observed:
5h39
